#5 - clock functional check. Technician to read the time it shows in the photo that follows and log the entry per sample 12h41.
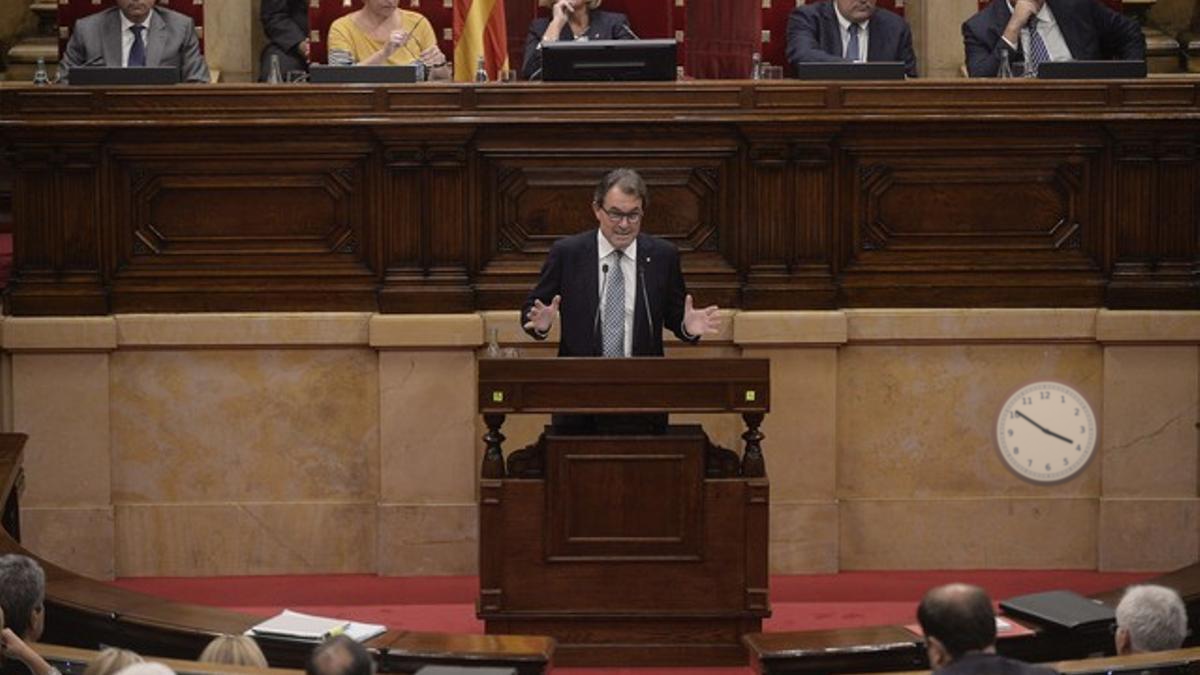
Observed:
3h51
